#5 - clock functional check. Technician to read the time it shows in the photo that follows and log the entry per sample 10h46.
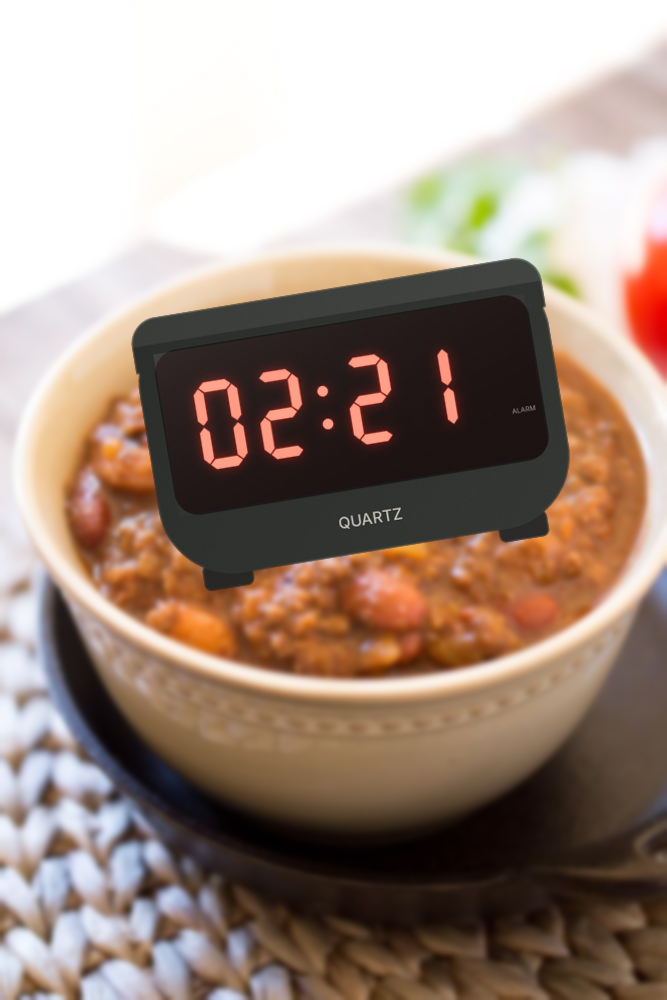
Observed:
2h21
